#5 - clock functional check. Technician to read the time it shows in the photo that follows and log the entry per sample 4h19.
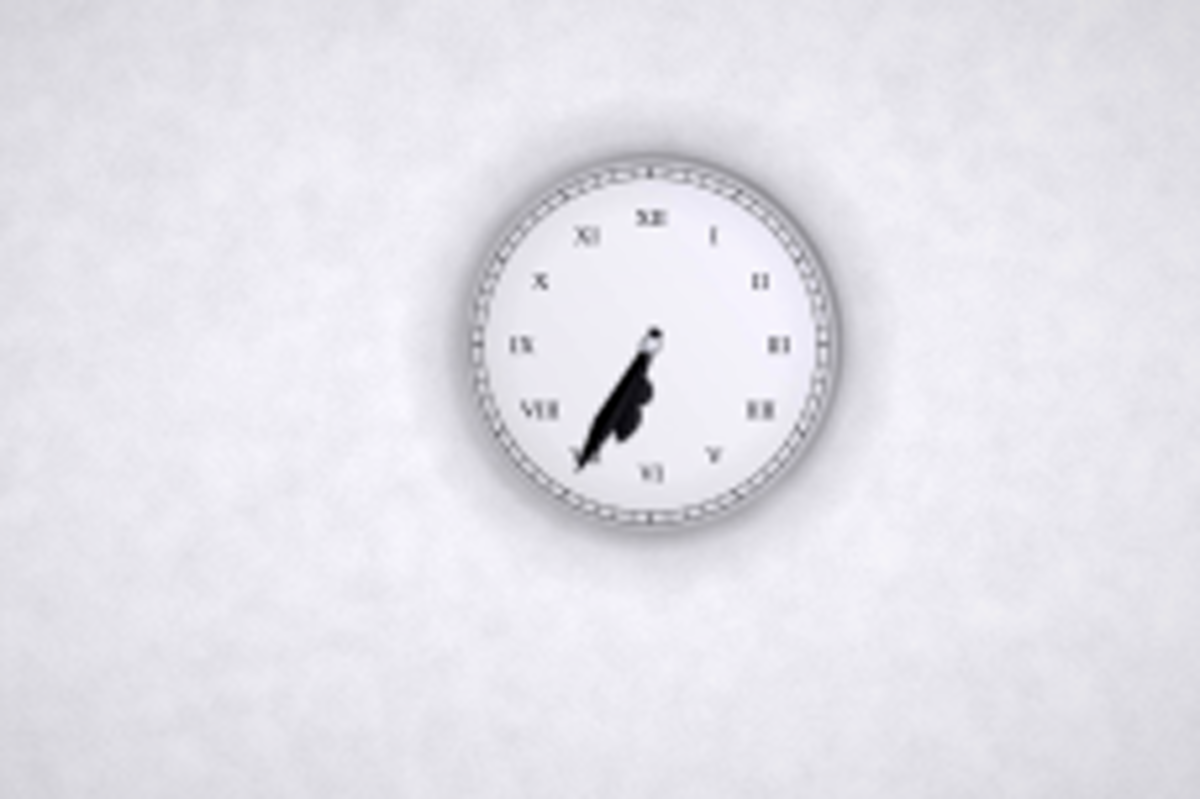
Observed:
6h35
